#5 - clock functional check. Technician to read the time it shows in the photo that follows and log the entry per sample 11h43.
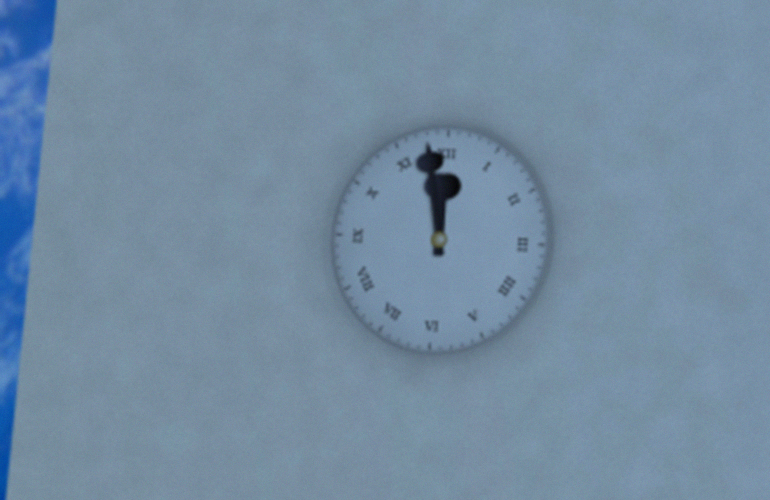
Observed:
11h58
